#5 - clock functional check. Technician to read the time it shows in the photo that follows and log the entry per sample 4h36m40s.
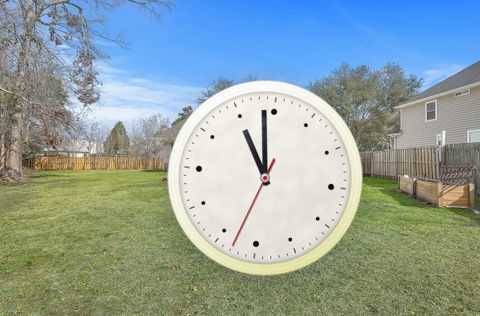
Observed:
10h58m33s
